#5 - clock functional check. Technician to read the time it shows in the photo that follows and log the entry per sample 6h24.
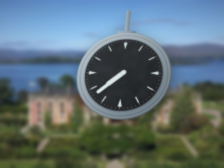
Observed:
7h38
